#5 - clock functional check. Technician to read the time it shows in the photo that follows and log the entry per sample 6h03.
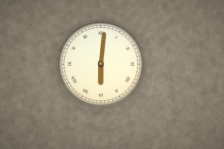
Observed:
6h01
